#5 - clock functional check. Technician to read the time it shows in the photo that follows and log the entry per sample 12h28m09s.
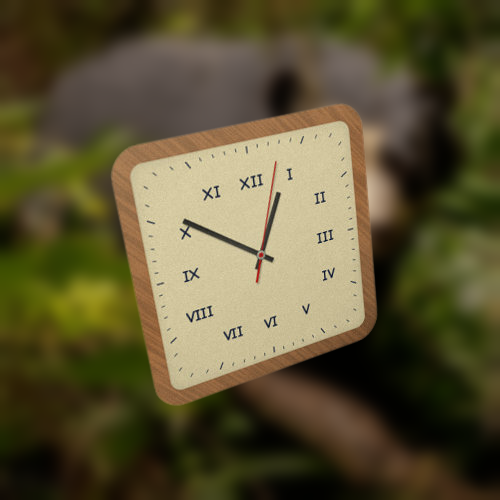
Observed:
12h51m03s
